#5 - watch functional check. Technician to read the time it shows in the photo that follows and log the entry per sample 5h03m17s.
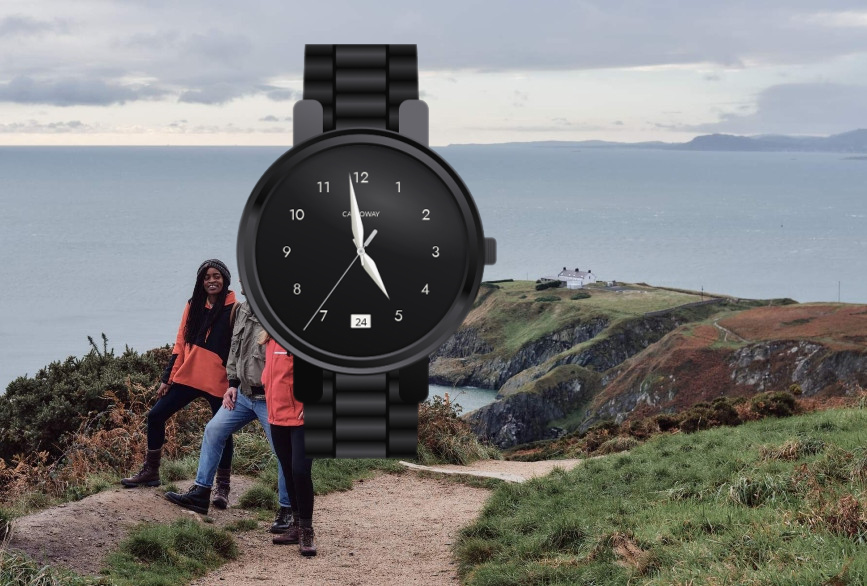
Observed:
4h58m36s
